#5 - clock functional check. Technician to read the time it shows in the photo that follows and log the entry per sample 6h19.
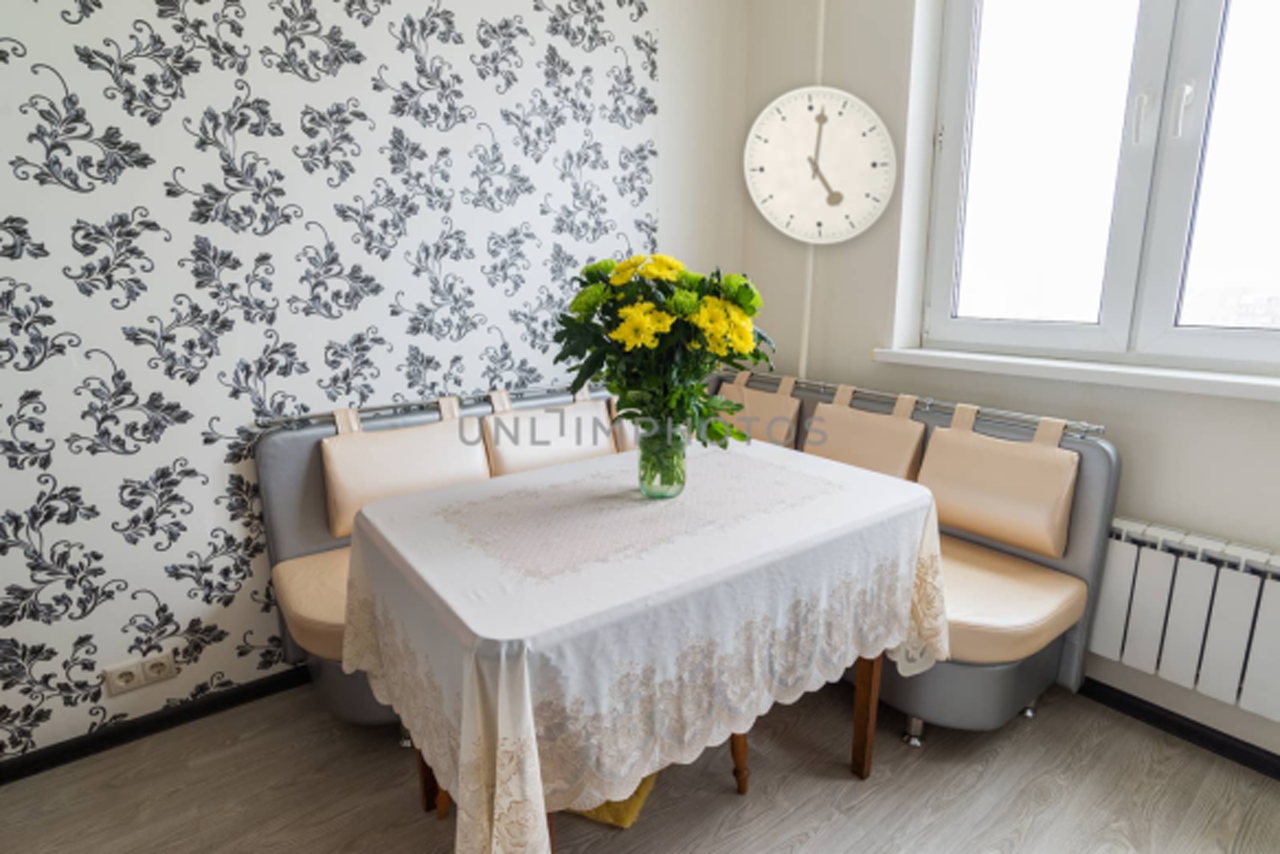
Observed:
5h02
